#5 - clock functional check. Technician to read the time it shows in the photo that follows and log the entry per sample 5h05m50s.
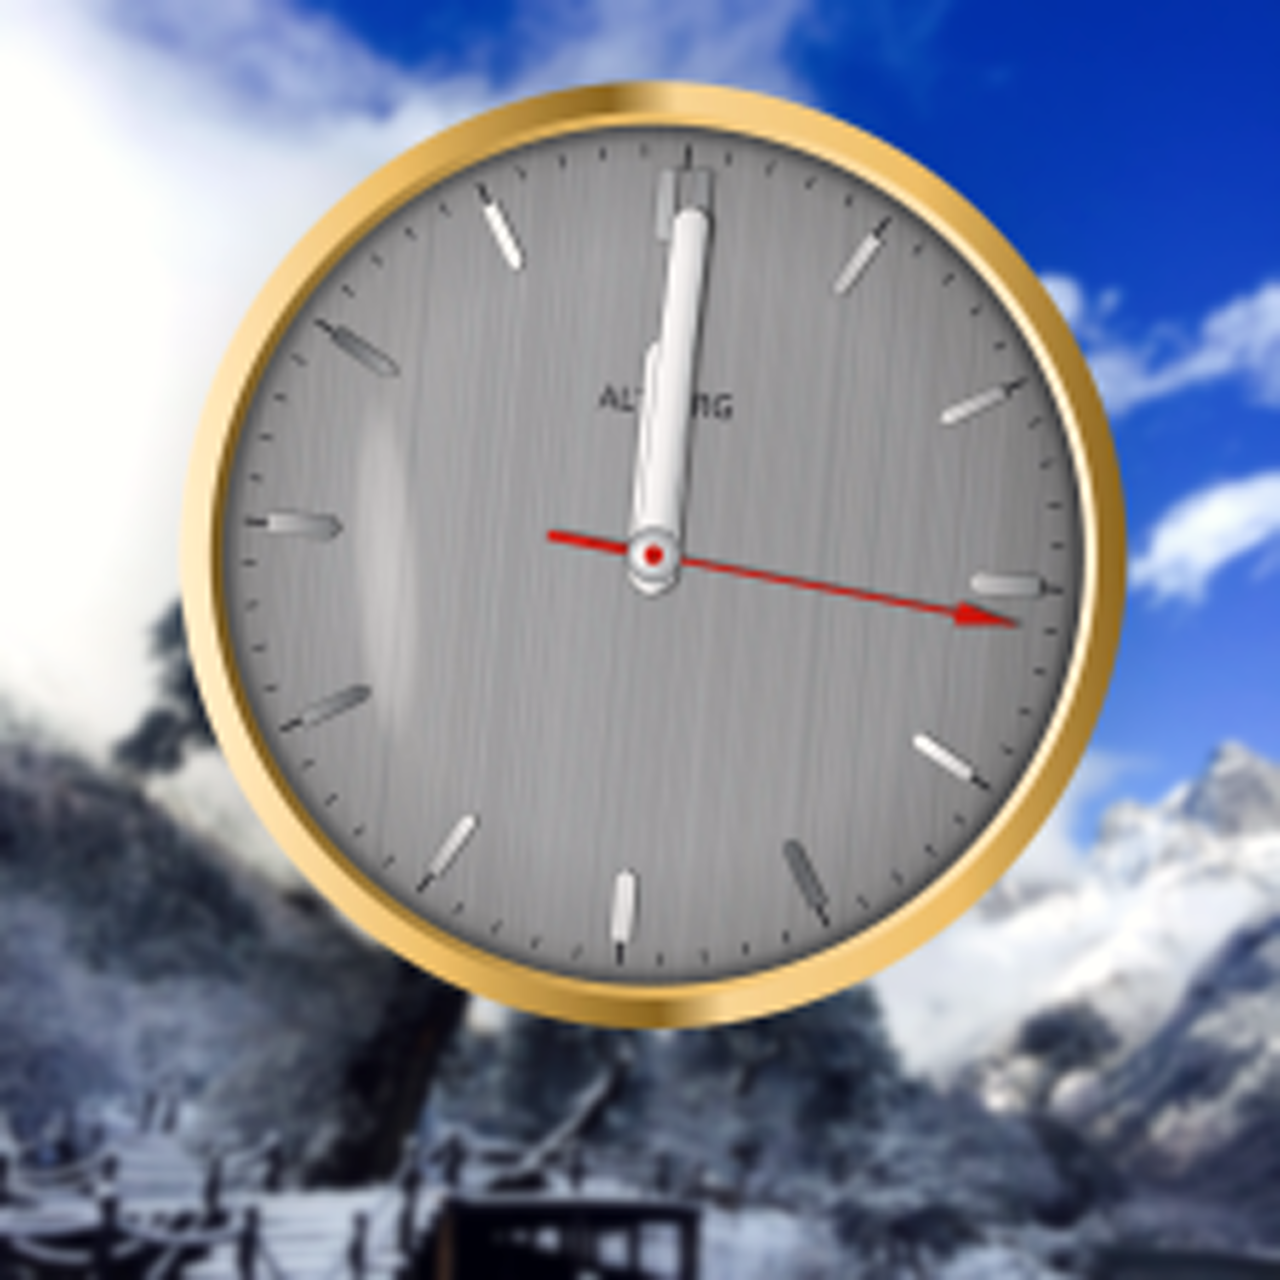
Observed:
12h00m16s
